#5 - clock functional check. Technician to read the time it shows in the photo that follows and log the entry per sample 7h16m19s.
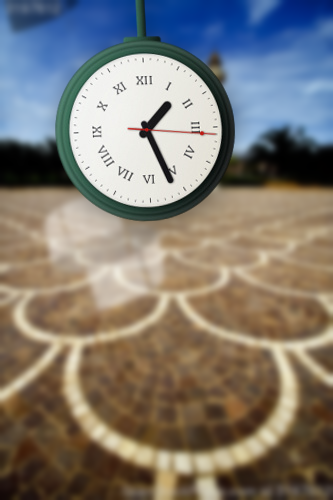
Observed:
1h26m16s
